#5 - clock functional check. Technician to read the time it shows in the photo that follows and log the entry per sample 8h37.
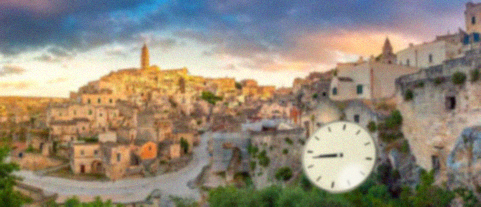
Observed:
8h43
